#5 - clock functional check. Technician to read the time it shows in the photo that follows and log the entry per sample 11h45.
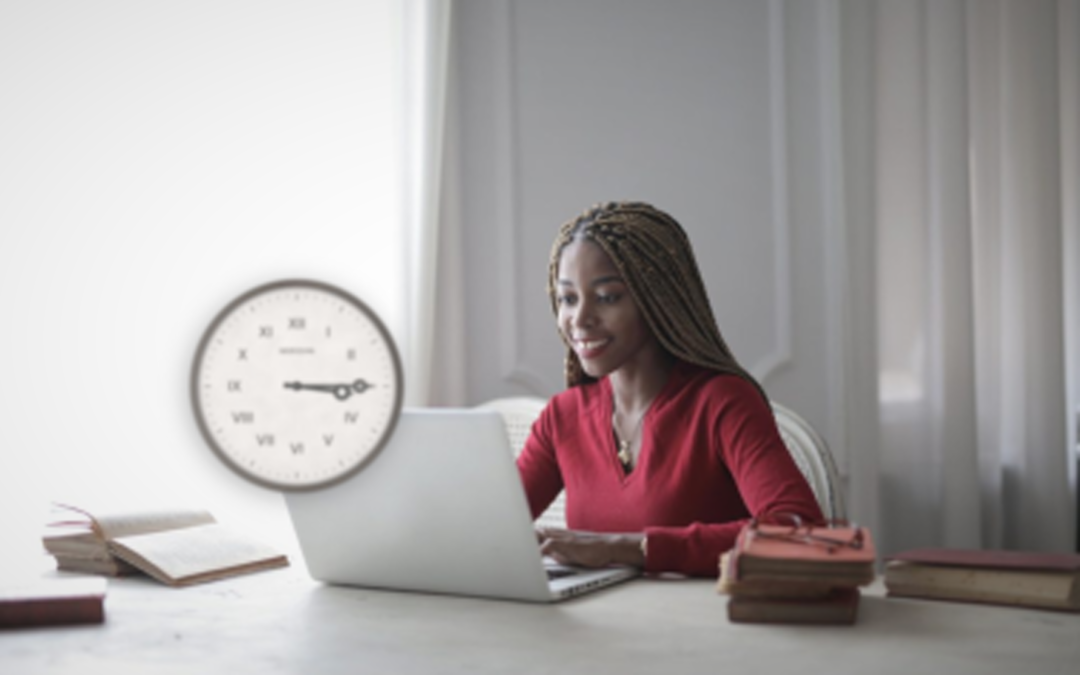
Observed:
3h15
